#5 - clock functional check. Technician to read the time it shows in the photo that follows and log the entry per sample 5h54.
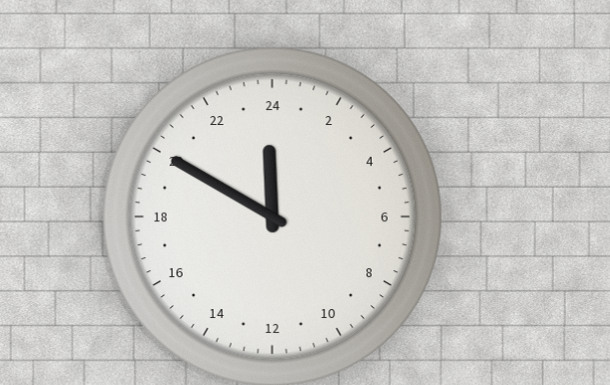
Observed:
23h50
